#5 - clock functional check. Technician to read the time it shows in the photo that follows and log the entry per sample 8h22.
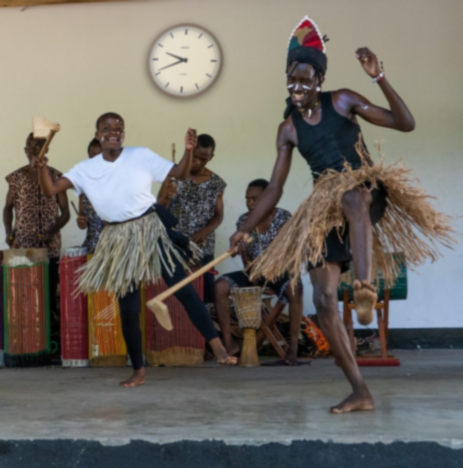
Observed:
9h41
